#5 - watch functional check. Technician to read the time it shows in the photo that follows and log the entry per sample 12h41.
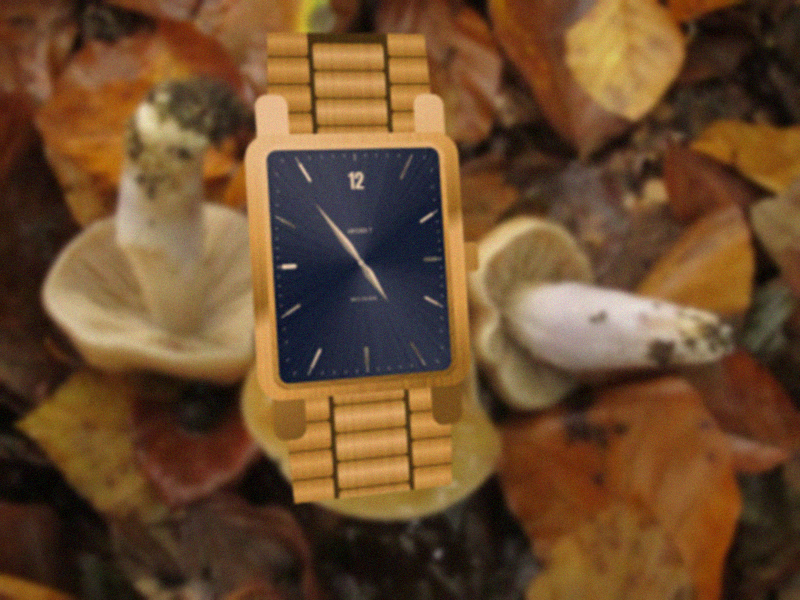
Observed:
4h54
